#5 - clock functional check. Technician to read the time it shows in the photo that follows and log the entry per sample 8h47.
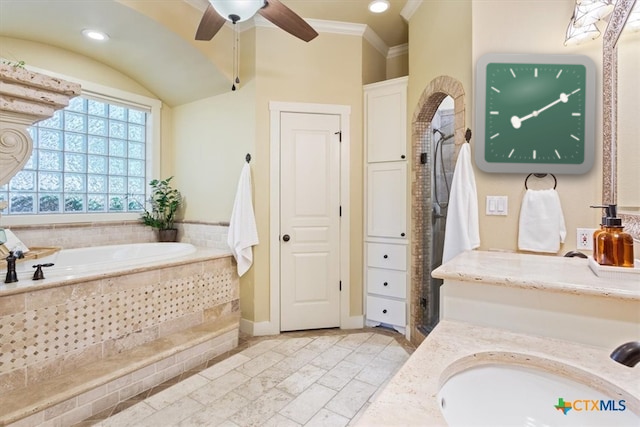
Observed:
8h10
